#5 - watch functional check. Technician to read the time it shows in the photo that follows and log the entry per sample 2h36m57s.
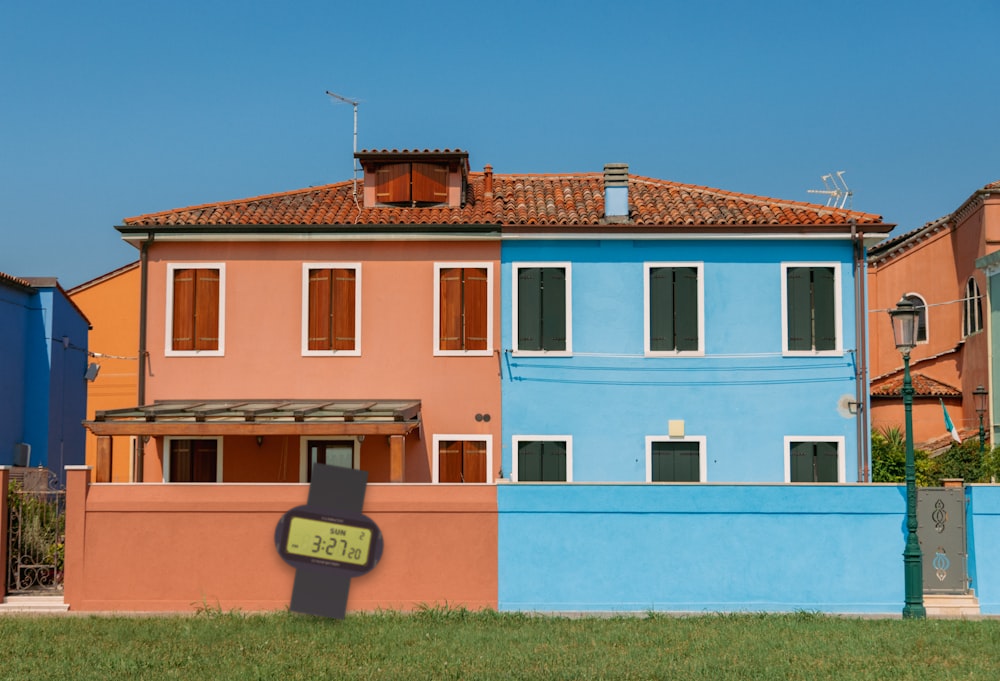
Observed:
3h27m20s
